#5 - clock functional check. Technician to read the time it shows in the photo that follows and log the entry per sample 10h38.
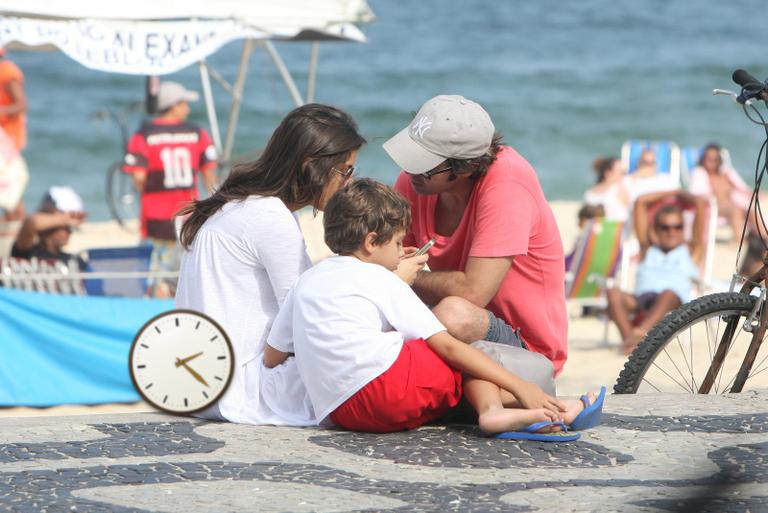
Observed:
2h23
